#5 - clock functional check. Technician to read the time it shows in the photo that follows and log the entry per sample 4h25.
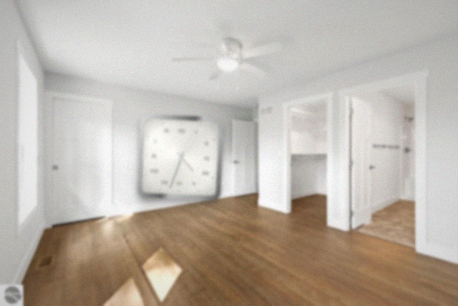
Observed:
4h33
